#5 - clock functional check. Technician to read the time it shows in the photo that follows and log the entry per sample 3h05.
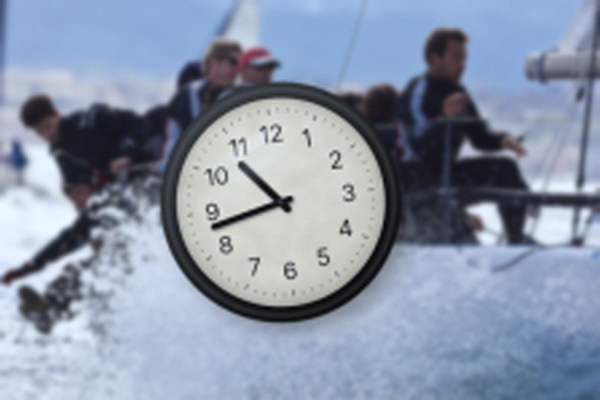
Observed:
10h43
